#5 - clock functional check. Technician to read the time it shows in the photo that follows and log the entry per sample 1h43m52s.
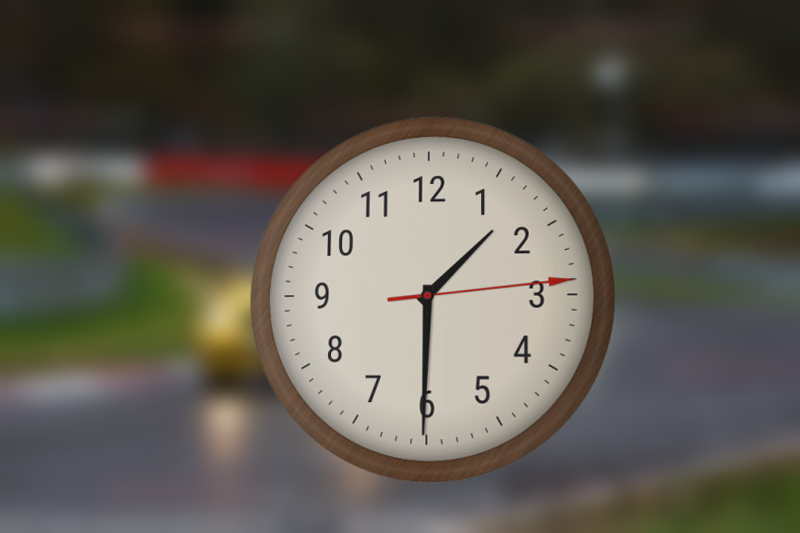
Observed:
1h30m14s
